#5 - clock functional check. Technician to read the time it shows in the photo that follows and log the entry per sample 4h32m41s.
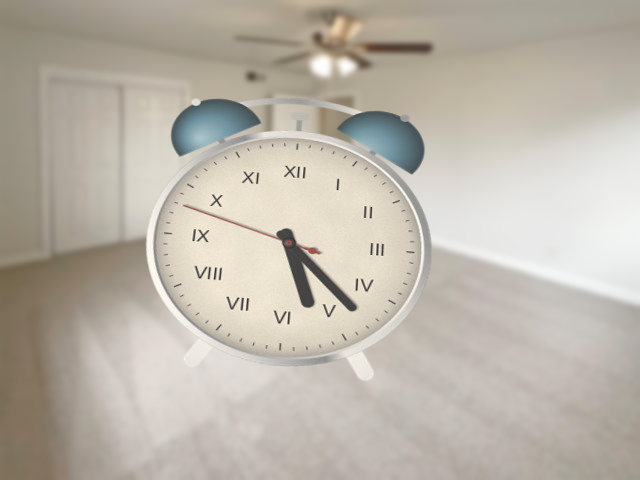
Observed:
5h22m48s
